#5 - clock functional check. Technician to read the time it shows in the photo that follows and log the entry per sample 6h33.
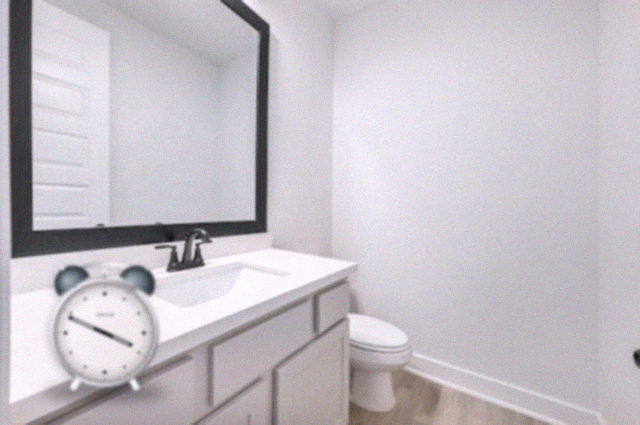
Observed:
3h49
